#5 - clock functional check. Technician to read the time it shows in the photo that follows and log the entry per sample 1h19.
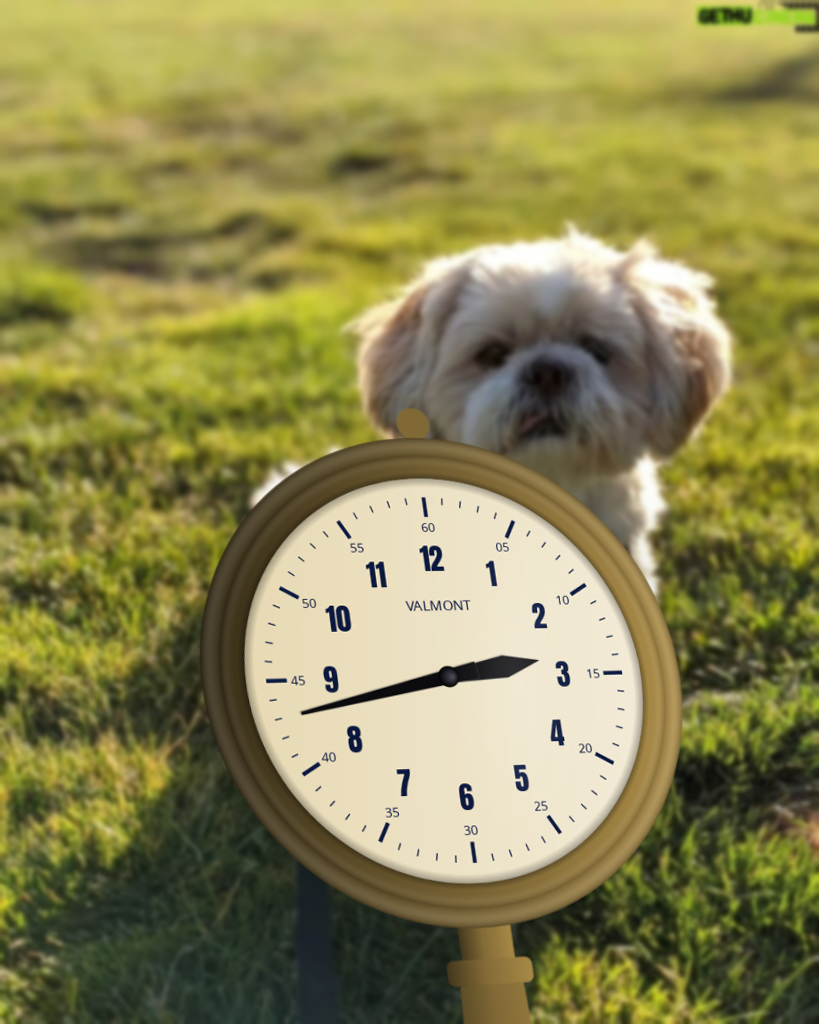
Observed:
2h43
